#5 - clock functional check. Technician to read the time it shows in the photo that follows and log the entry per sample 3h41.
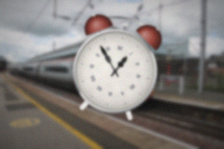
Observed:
12h53
